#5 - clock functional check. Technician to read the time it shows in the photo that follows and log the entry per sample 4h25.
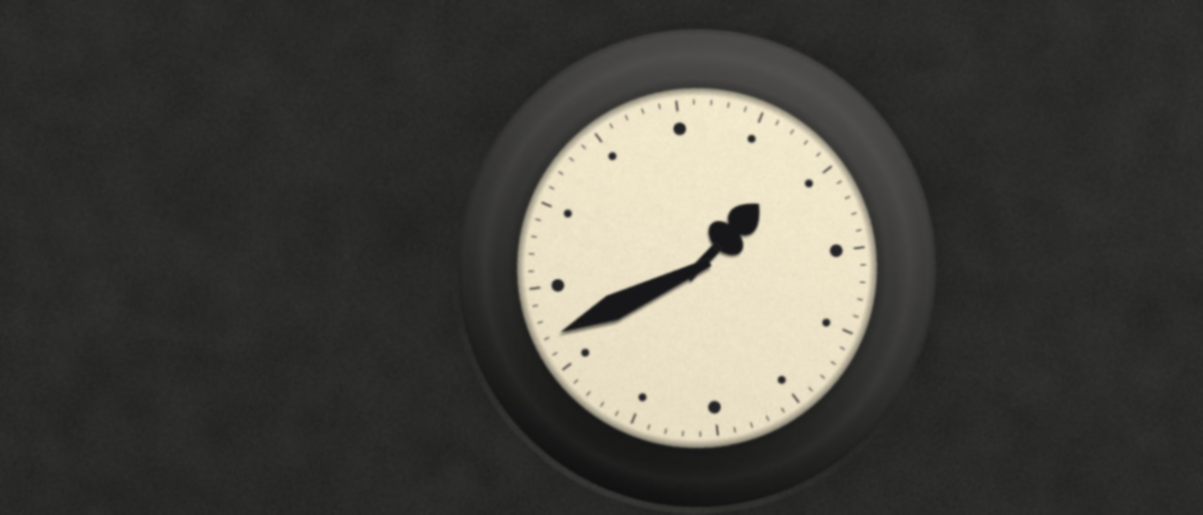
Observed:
1h42
